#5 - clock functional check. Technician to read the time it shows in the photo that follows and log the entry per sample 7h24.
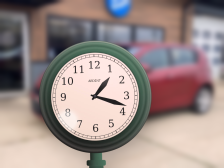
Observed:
1h18
